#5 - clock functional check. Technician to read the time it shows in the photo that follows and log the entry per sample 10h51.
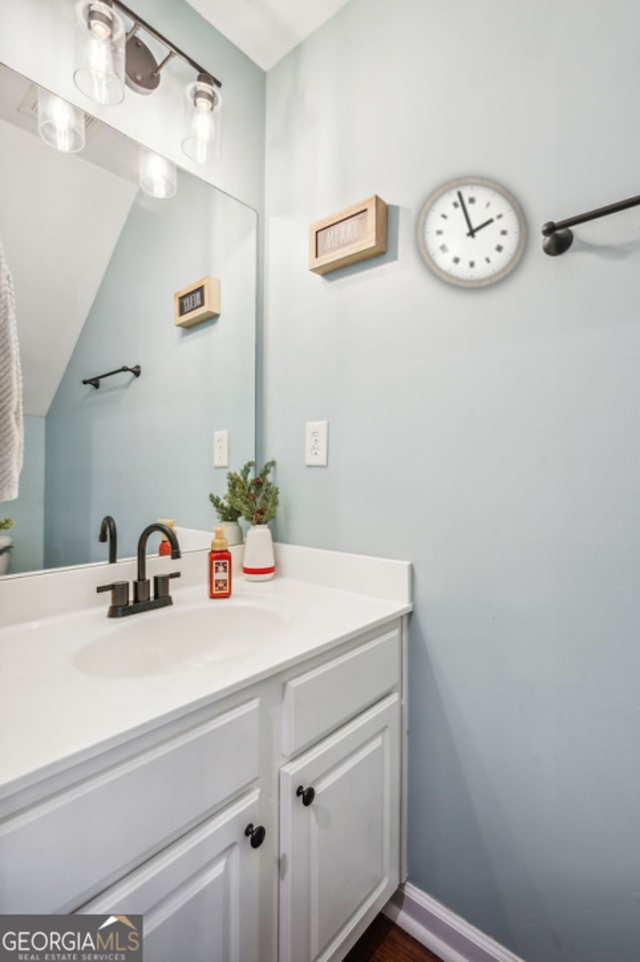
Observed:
1h57
